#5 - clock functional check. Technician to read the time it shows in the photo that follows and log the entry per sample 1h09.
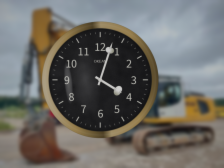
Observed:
4h03
